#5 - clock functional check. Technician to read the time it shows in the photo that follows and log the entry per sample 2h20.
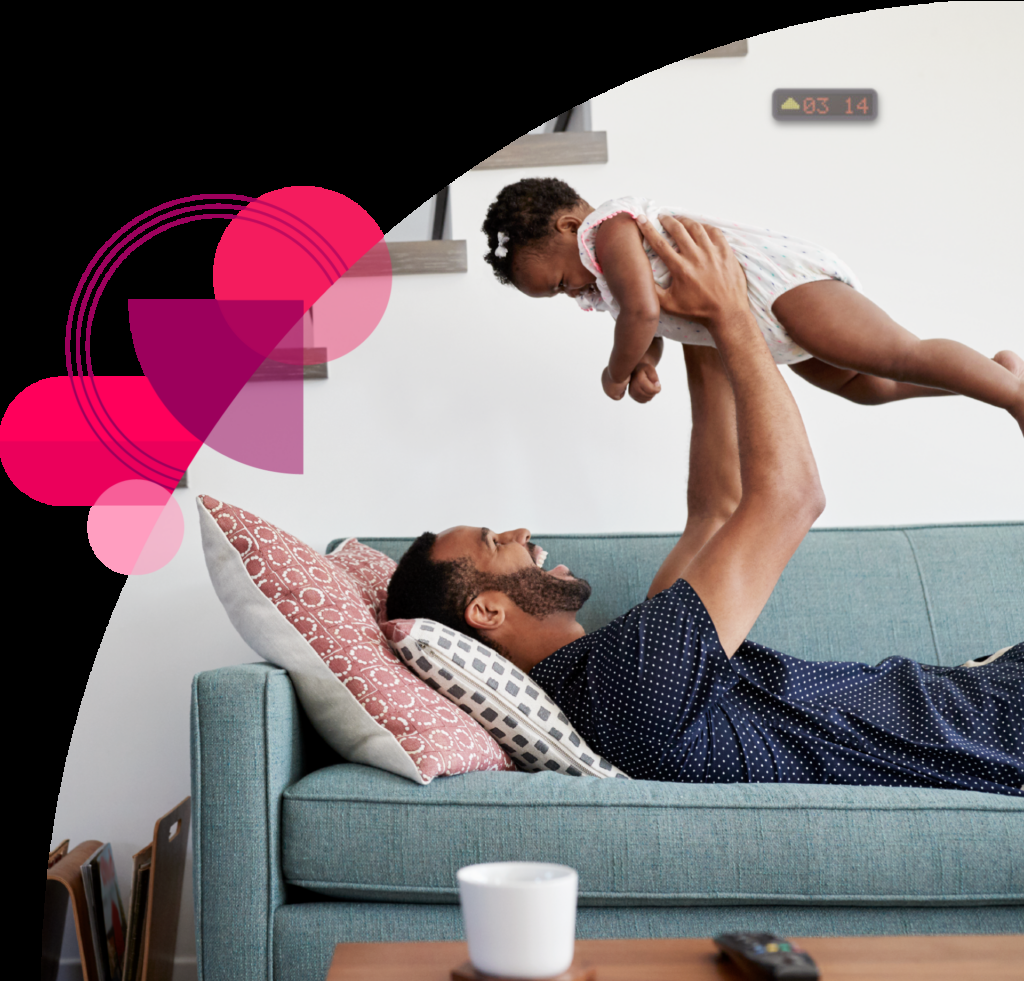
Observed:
3h14
